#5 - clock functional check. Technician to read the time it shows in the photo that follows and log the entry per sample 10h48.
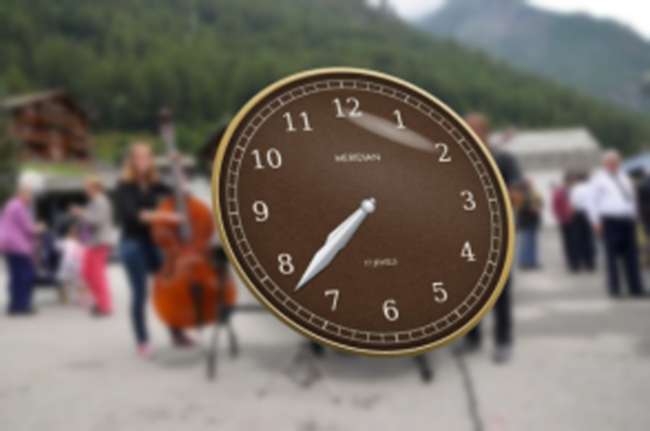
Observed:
7h38
